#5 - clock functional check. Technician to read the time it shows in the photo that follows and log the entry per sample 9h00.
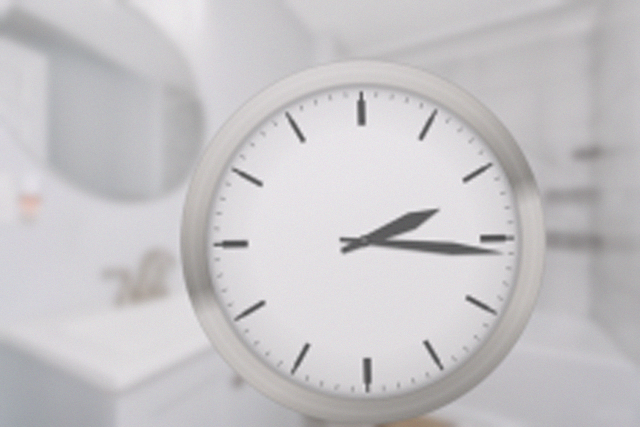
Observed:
2h16
